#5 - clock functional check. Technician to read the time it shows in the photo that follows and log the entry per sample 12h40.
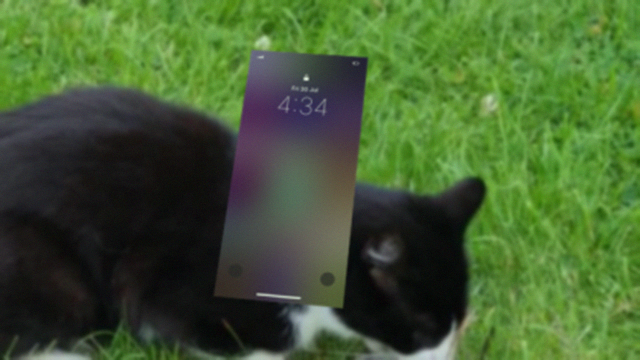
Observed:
4h34
